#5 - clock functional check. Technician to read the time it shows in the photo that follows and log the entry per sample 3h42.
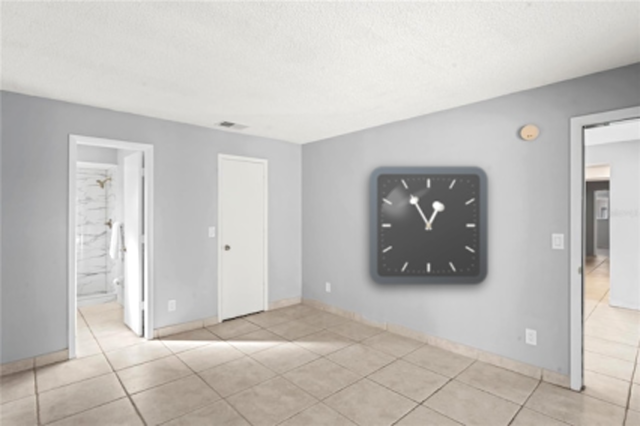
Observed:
12h55
